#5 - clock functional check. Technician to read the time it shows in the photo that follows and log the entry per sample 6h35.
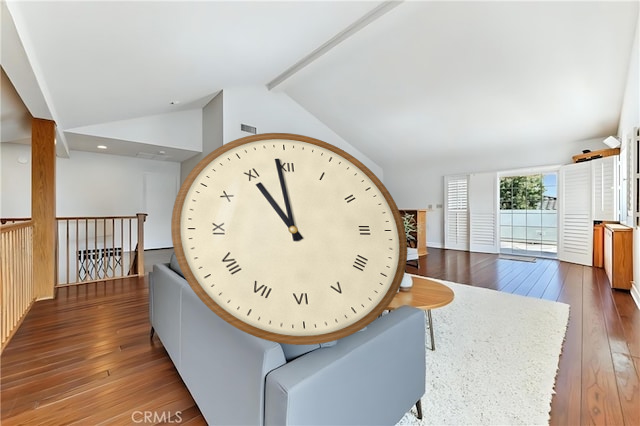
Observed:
10h59
